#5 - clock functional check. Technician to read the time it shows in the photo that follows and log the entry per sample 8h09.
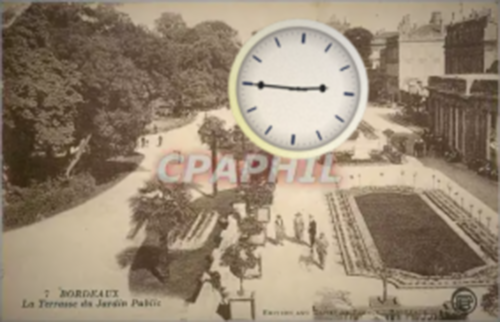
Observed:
2h45
